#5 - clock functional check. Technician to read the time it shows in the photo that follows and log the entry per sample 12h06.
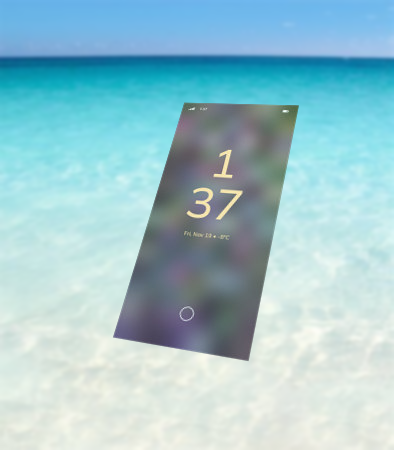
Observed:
1h37
